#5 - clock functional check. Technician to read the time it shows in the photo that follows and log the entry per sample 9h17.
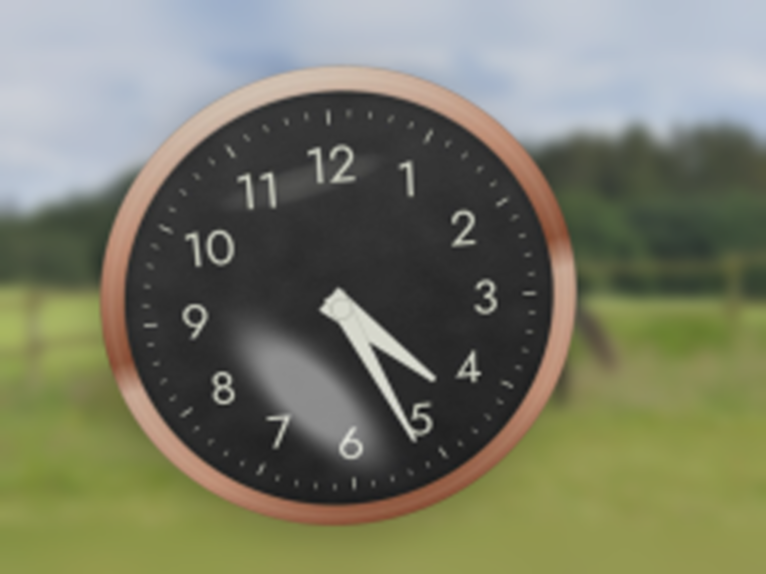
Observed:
4h26
